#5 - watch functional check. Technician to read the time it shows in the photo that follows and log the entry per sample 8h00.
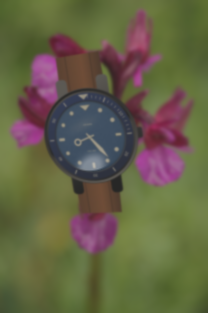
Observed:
8h24
